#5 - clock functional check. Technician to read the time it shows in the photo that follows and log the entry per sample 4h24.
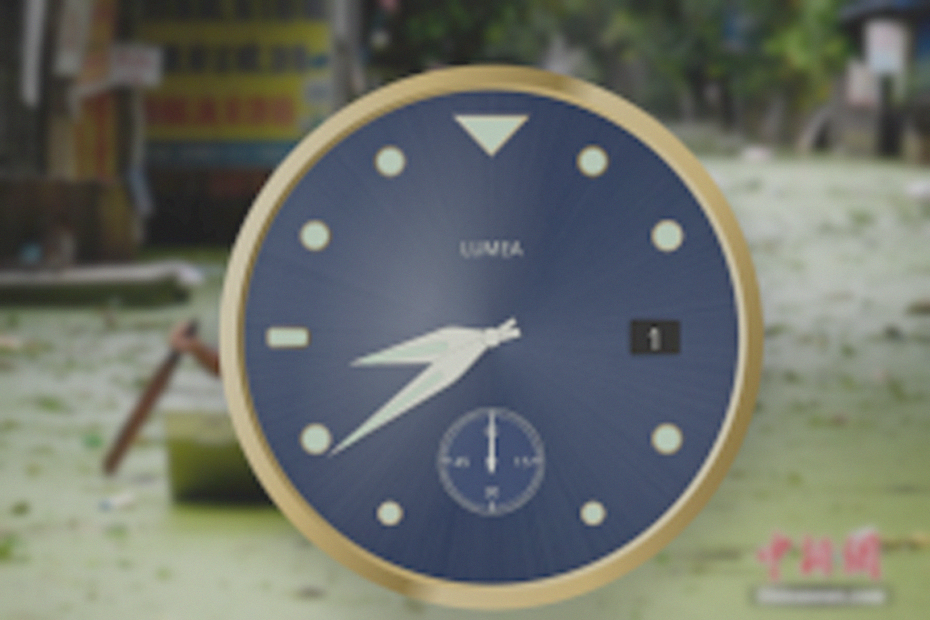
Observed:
8h39
